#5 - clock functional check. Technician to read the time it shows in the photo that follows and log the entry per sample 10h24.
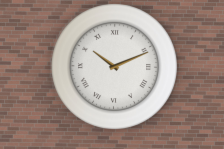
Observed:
10h11
